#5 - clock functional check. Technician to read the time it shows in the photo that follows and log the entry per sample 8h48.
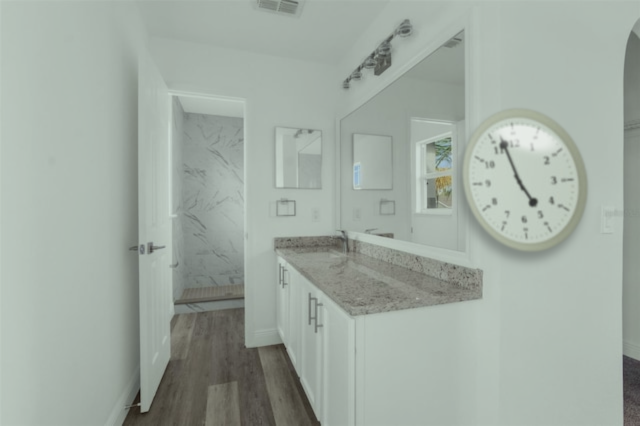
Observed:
4h57
